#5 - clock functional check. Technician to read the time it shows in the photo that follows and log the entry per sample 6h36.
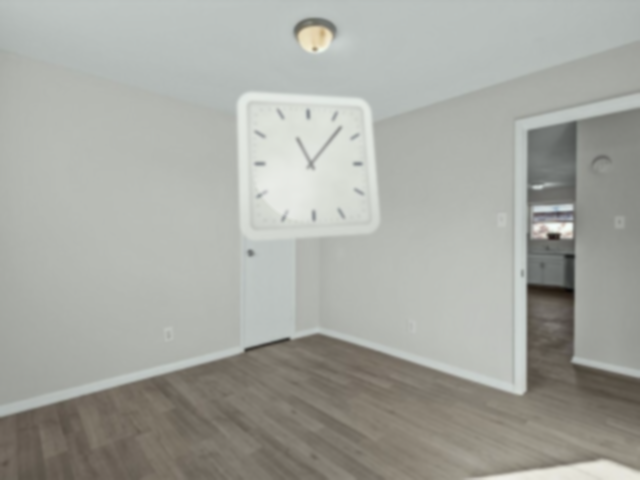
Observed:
11h07
